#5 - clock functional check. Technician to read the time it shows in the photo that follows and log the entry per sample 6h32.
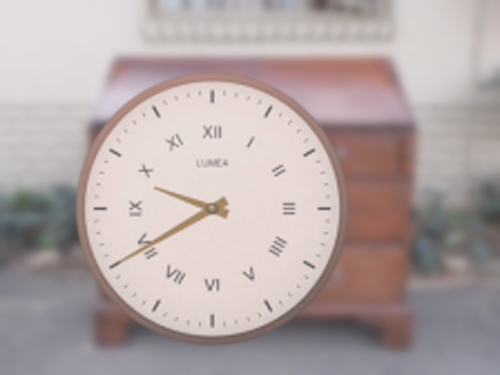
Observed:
9h40
